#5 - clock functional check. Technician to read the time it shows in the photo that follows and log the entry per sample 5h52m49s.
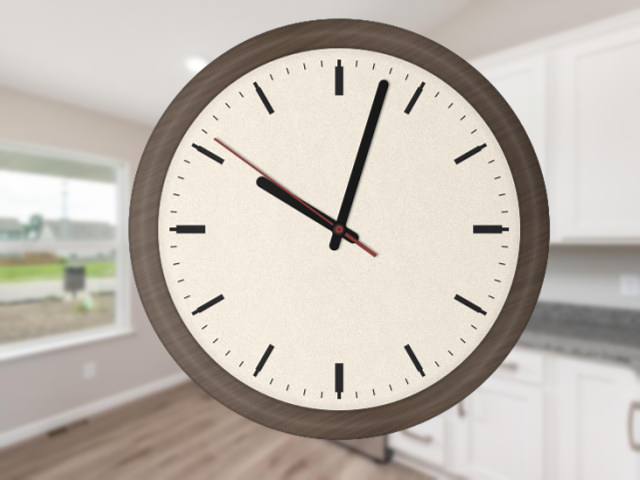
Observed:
10h02m51s
